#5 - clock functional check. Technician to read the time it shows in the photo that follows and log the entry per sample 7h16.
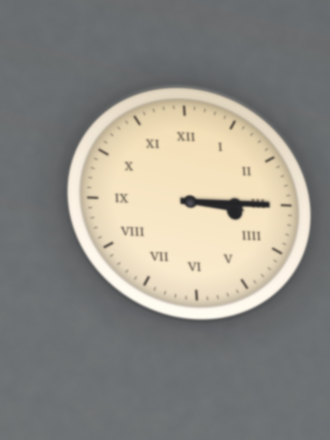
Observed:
3h15
